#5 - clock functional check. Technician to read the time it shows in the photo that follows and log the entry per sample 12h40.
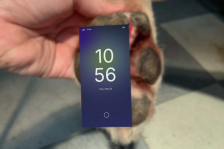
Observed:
10h56
